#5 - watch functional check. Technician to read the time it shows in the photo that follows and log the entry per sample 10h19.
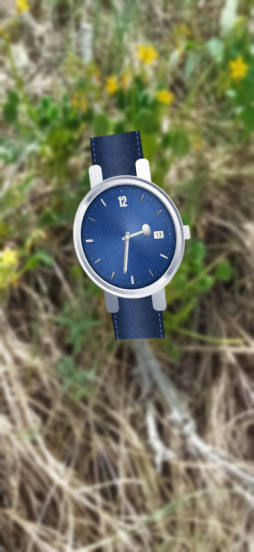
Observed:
2h32
